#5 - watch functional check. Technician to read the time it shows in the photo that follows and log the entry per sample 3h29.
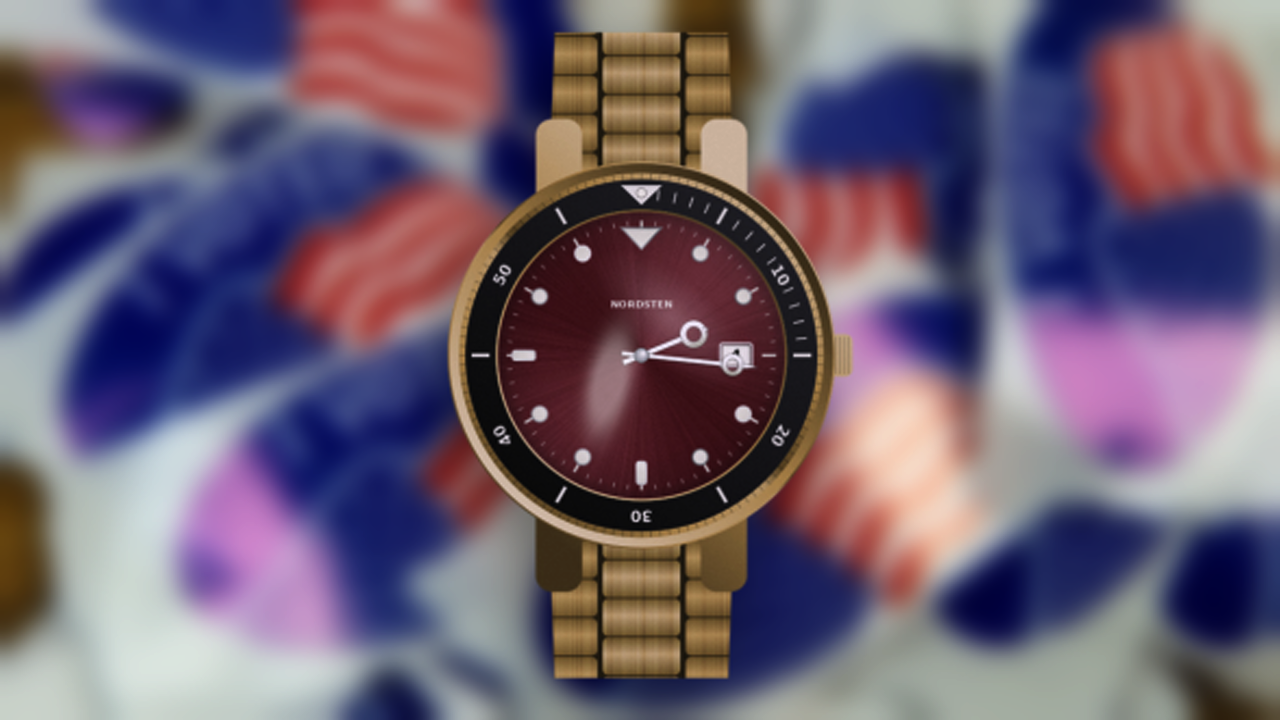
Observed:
2h16
